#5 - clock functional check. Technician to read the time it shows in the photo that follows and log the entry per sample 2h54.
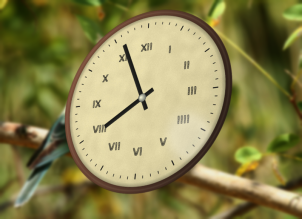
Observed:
7h56
